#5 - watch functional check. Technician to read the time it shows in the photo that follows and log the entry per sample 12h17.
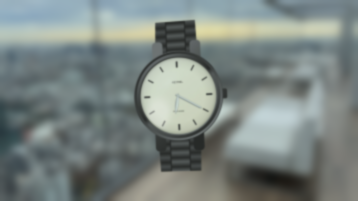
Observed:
6h20
